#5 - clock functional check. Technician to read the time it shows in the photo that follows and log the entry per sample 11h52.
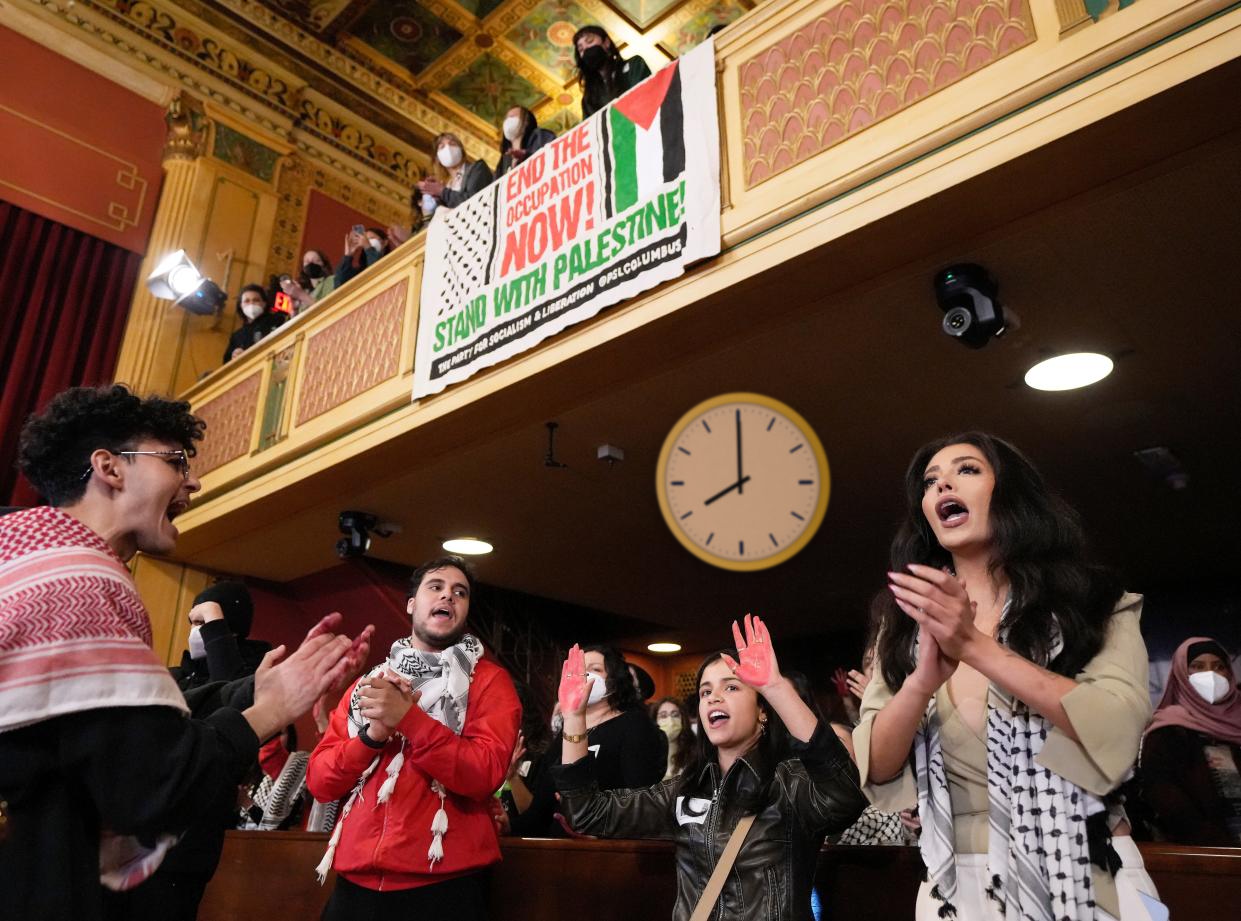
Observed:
8h00
